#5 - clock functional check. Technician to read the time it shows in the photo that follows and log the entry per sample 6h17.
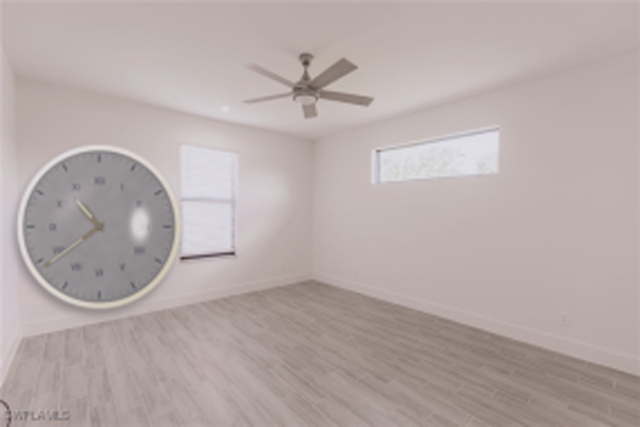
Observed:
10h39
